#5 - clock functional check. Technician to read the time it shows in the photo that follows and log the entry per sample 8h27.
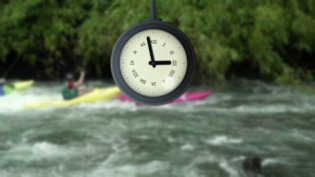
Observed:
2h58
